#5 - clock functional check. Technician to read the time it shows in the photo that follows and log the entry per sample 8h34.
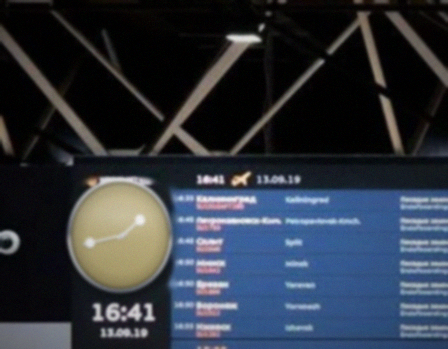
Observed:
1h43
